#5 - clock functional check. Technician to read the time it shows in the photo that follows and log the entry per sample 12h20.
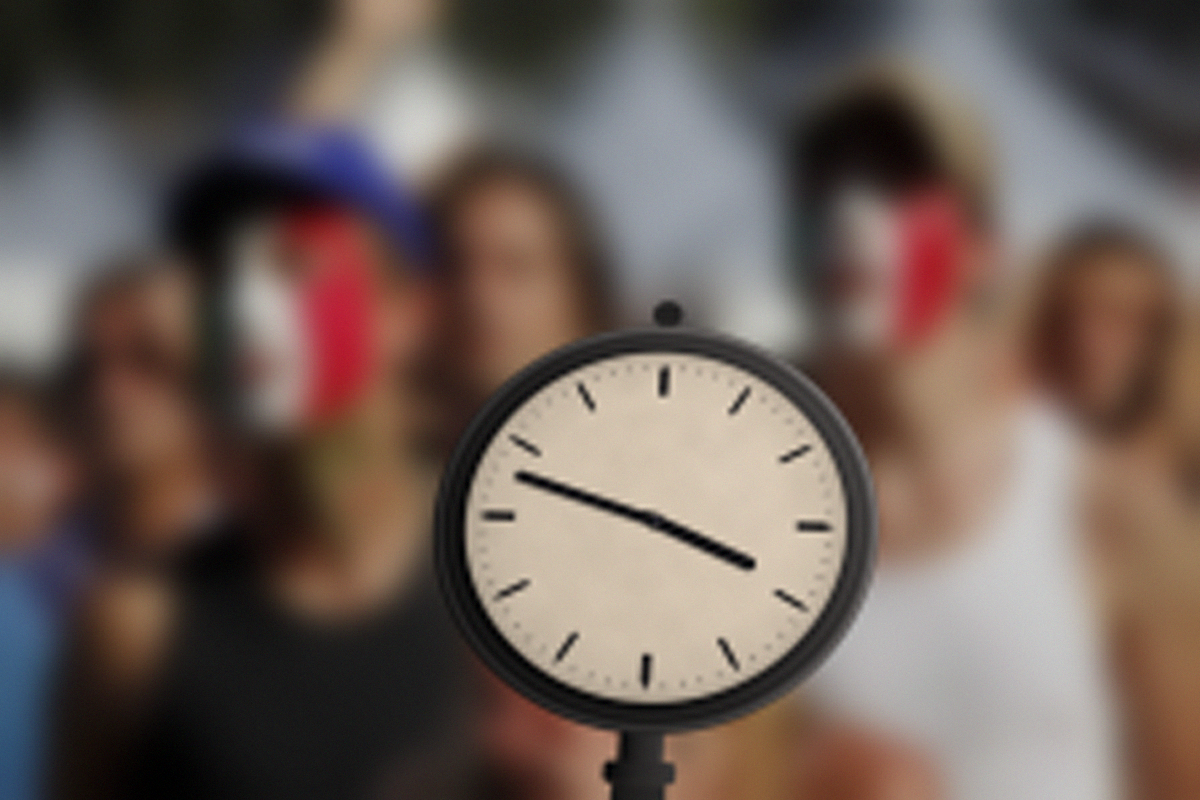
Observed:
3h48
